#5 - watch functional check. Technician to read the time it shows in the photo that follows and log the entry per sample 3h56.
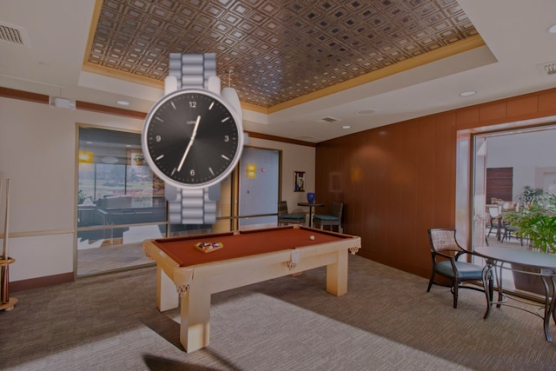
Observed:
12h34
